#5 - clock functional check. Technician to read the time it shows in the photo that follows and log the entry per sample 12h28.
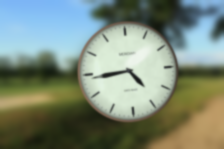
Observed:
4h44
